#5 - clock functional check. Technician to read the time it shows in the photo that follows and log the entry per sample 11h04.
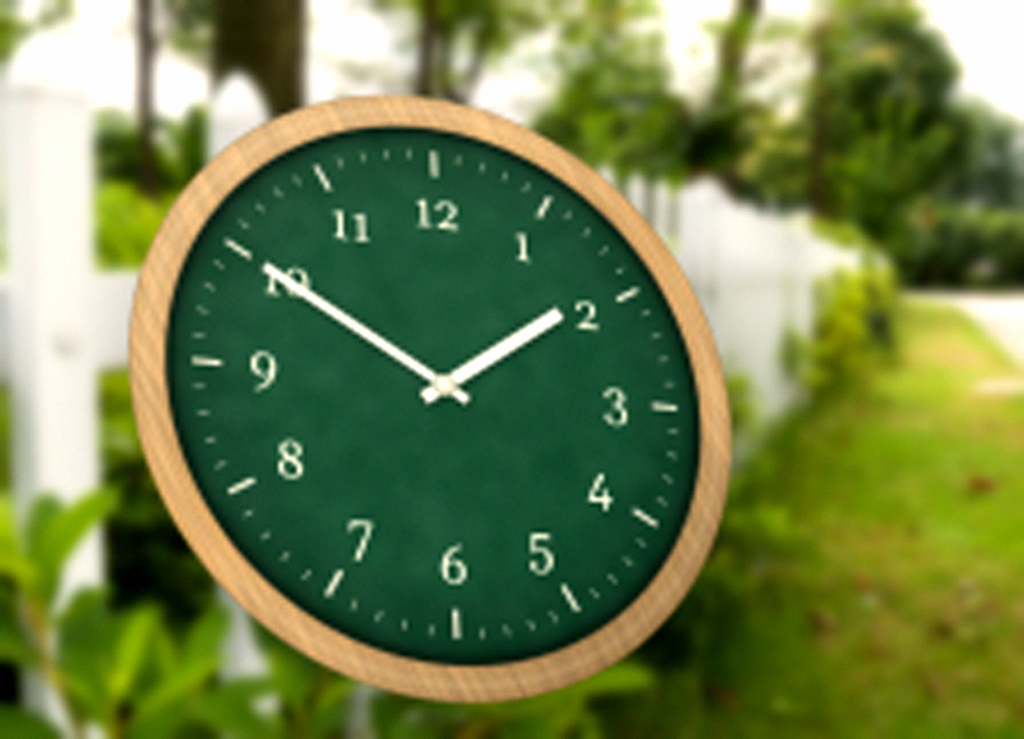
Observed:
1h50
